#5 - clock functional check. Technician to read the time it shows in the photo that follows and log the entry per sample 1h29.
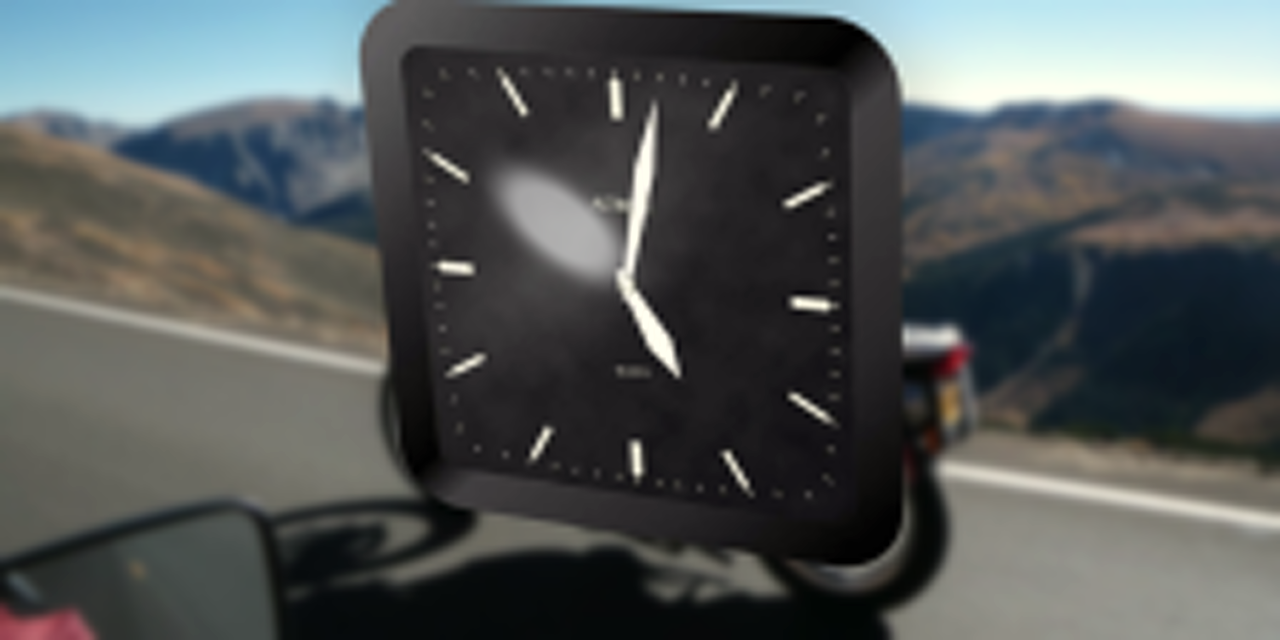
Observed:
5h02
